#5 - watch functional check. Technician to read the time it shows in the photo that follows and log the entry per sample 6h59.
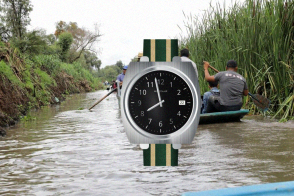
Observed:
7h58
